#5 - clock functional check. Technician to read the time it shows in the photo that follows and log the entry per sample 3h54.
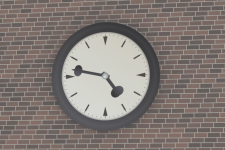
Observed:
4h47
